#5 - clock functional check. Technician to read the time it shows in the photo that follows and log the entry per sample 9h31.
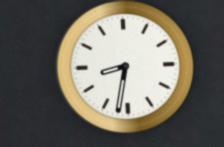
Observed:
8h32
